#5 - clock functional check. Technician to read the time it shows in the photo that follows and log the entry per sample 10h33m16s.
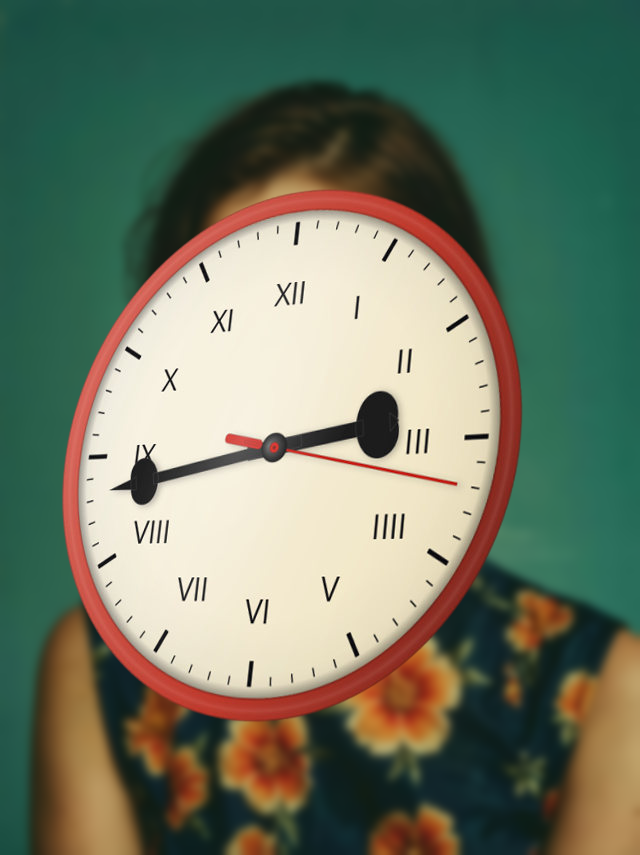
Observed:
2h43m17s
